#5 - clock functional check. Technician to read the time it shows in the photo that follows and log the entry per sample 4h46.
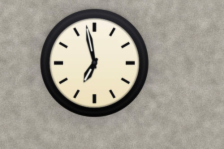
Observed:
6h58
